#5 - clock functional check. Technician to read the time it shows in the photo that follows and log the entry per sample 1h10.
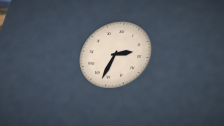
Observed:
2h32
